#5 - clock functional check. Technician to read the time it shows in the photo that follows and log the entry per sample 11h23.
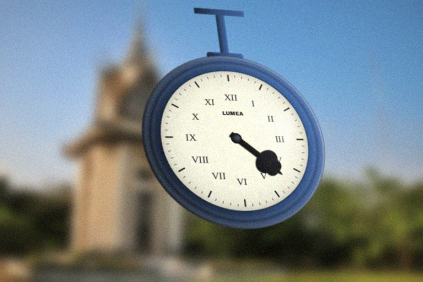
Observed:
4h22
